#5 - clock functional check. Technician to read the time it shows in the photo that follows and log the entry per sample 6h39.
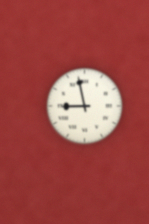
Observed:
8h58
